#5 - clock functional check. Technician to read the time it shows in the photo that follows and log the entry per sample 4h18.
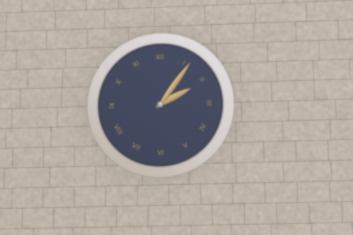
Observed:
2h06
